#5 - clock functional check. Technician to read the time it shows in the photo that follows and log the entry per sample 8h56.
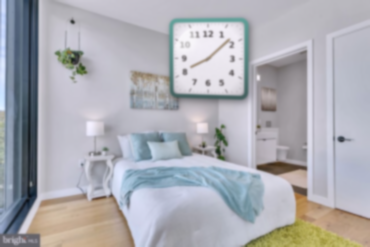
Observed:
8h08
